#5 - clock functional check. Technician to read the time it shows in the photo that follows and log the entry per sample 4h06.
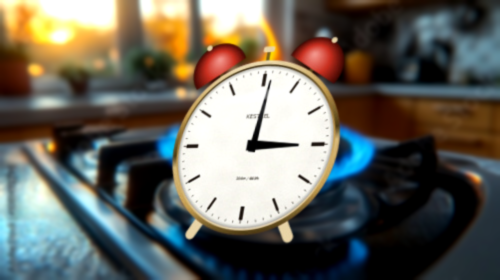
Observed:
3h01
